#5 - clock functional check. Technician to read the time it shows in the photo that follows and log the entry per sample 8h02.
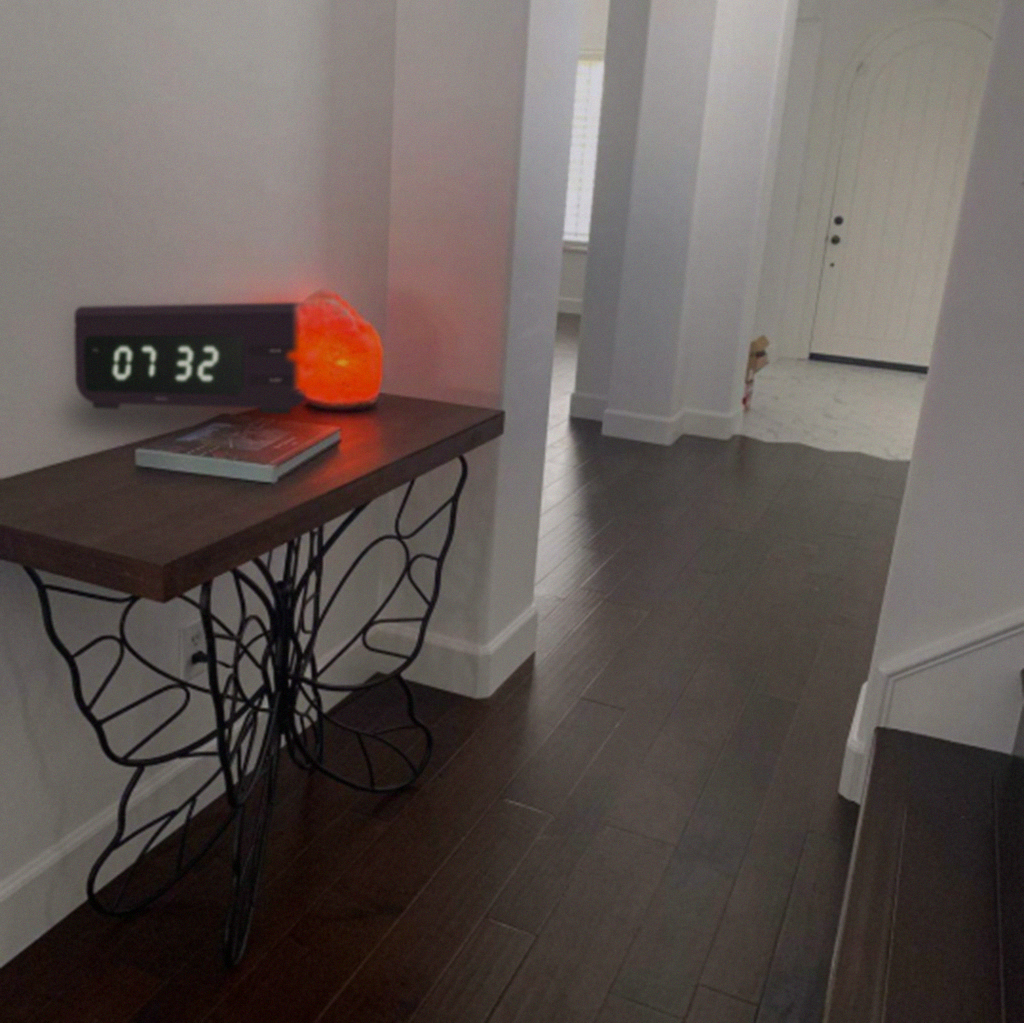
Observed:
7h32
